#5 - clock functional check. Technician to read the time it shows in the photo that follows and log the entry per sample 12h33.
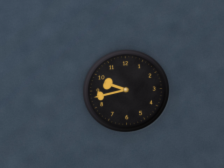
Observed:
9h43
